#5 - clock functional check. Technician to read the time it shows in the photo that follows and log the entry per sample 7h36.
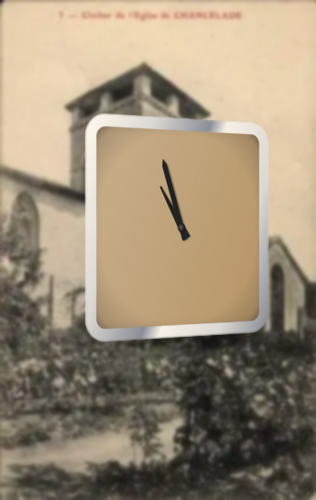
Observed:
10h57
